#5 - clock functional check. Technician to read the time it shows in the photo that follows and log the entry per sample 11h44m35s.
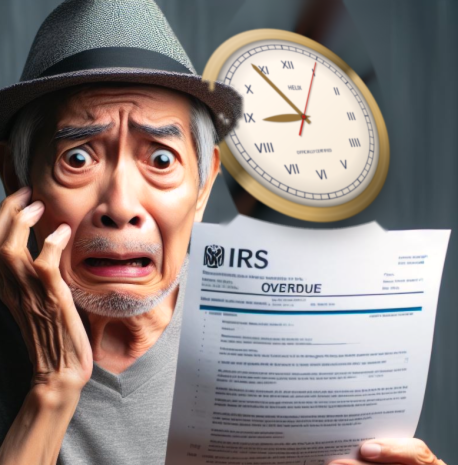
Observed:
8h54m05s
